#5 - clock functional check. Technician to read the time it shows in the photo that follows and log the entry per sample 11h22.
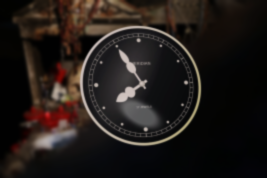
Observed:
7h55
